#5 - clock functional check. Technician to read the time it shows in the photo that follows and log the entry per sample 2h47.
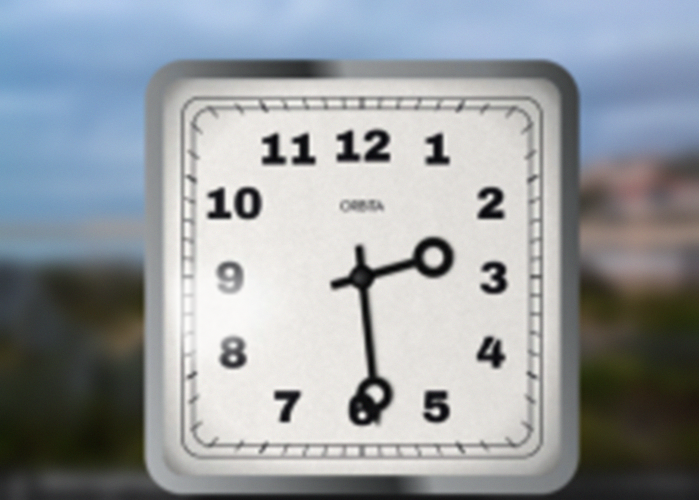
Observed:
2h29
